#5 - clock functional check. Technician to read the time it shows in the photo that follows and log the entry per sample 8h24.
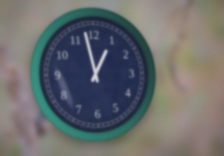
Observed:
12h58
